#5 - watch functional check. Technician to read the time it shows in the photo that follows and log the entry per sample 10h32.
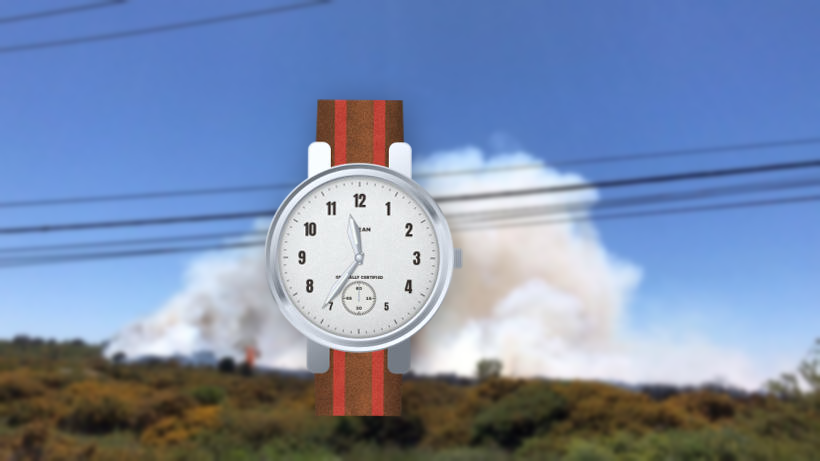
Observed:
11h36
